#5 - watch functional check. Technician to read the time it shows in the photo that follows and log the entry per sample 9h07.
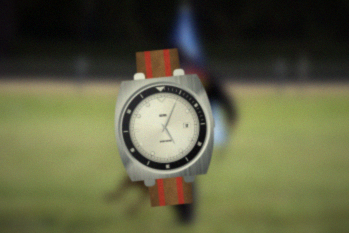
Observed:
5h05
